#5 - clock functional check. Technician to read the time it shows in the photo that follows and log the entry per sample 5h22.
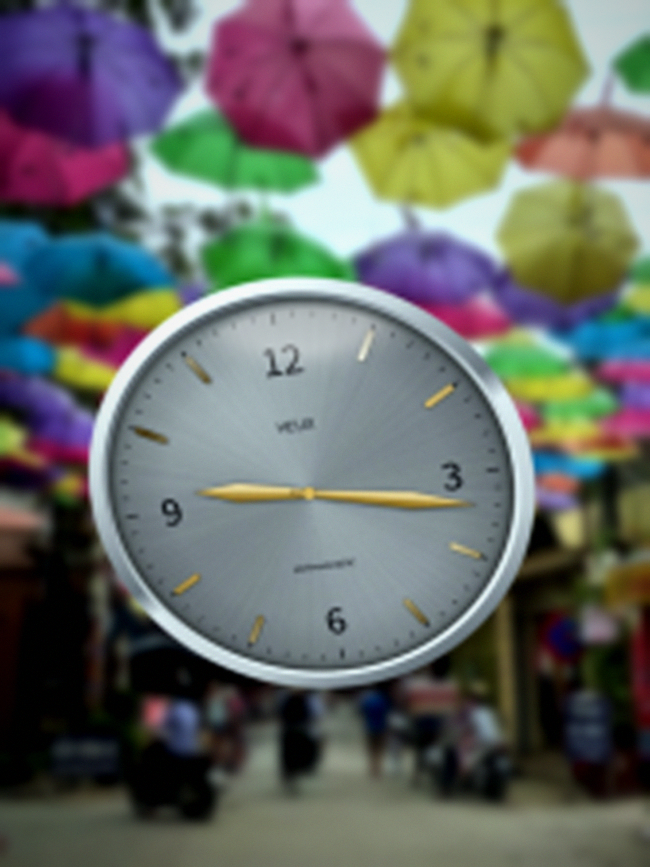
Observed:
9h17
